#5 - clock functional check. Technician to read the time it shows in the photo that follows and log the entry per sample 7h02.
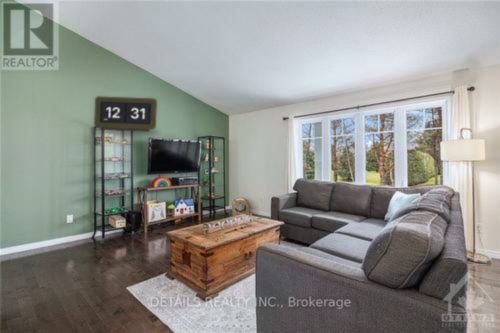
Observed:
12h31
